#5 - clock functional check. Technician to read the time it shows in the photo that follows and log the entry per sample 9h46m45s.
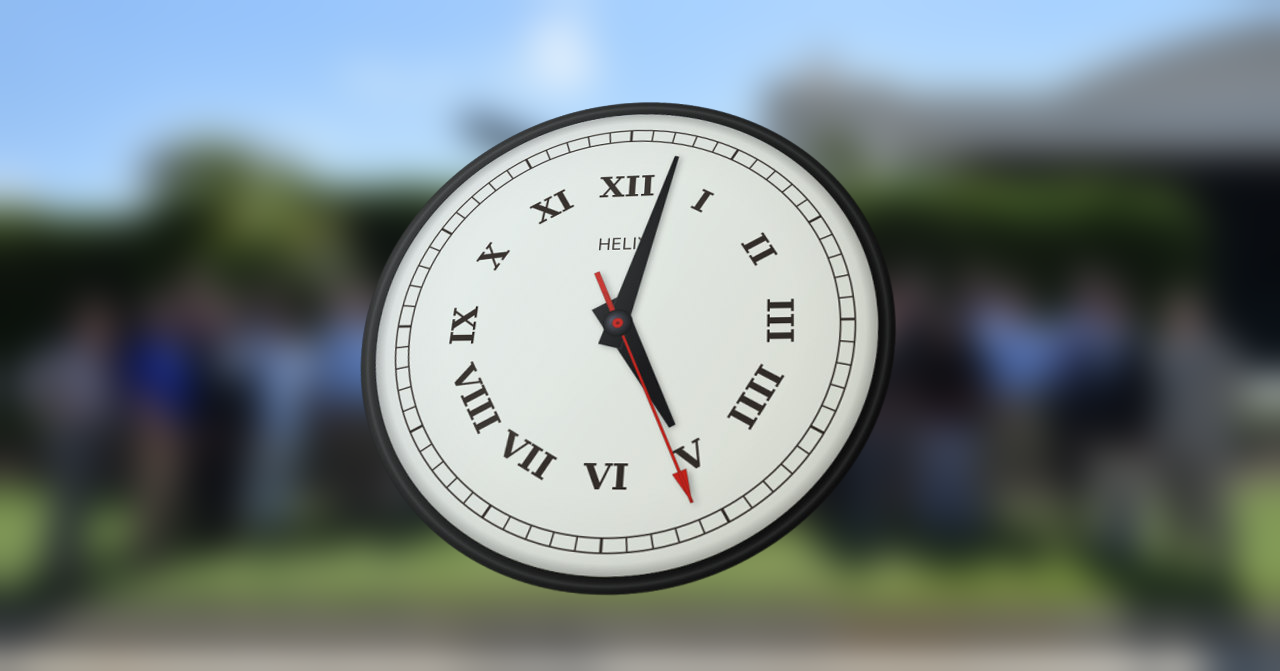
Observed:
5h02m26s
